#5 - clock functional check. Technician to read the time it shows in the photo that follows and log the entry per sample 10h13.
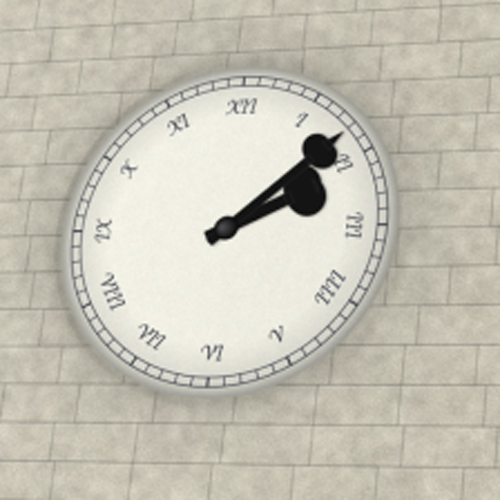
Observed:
2h08
